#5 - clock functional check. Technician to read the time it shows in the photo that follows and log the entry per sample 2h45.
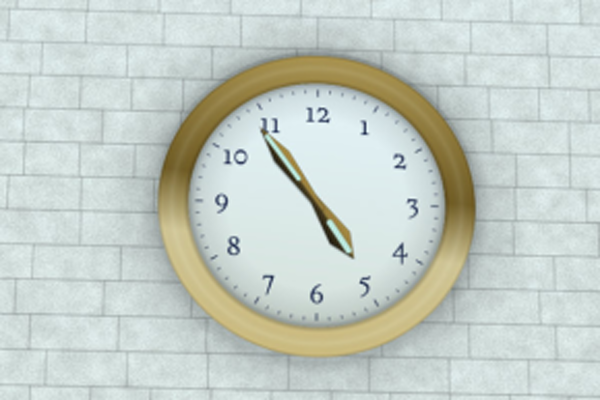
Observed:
4h54
